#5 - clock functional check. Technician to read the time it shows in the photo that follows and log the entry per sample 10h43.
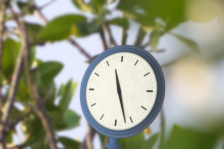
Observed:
11h27
